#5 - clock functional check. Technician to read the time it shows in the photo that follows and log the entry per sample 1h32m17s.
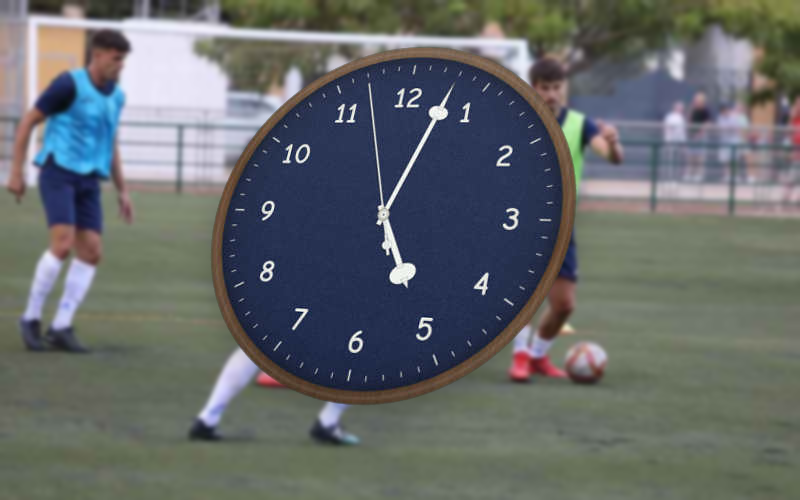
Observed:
5h02m57s
